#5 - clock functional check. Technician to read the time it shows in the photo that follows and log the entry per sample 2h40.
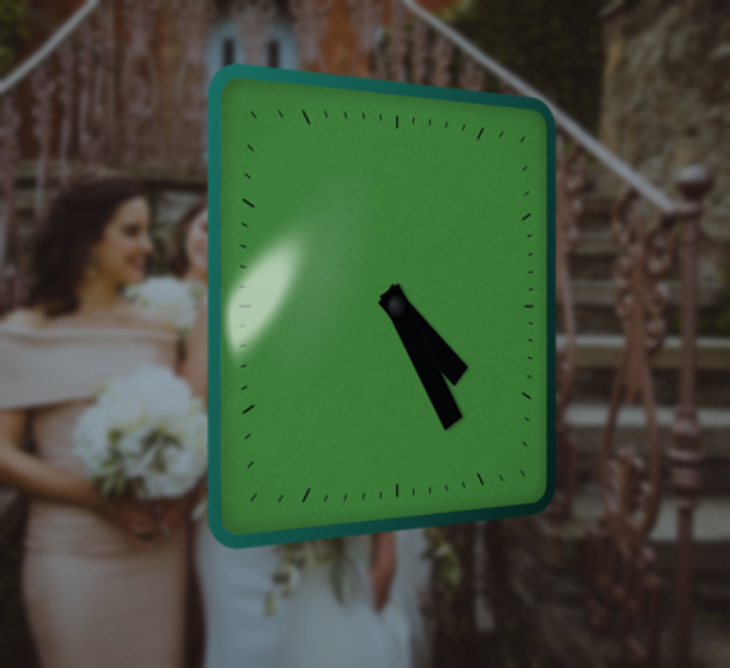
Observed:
4h25
